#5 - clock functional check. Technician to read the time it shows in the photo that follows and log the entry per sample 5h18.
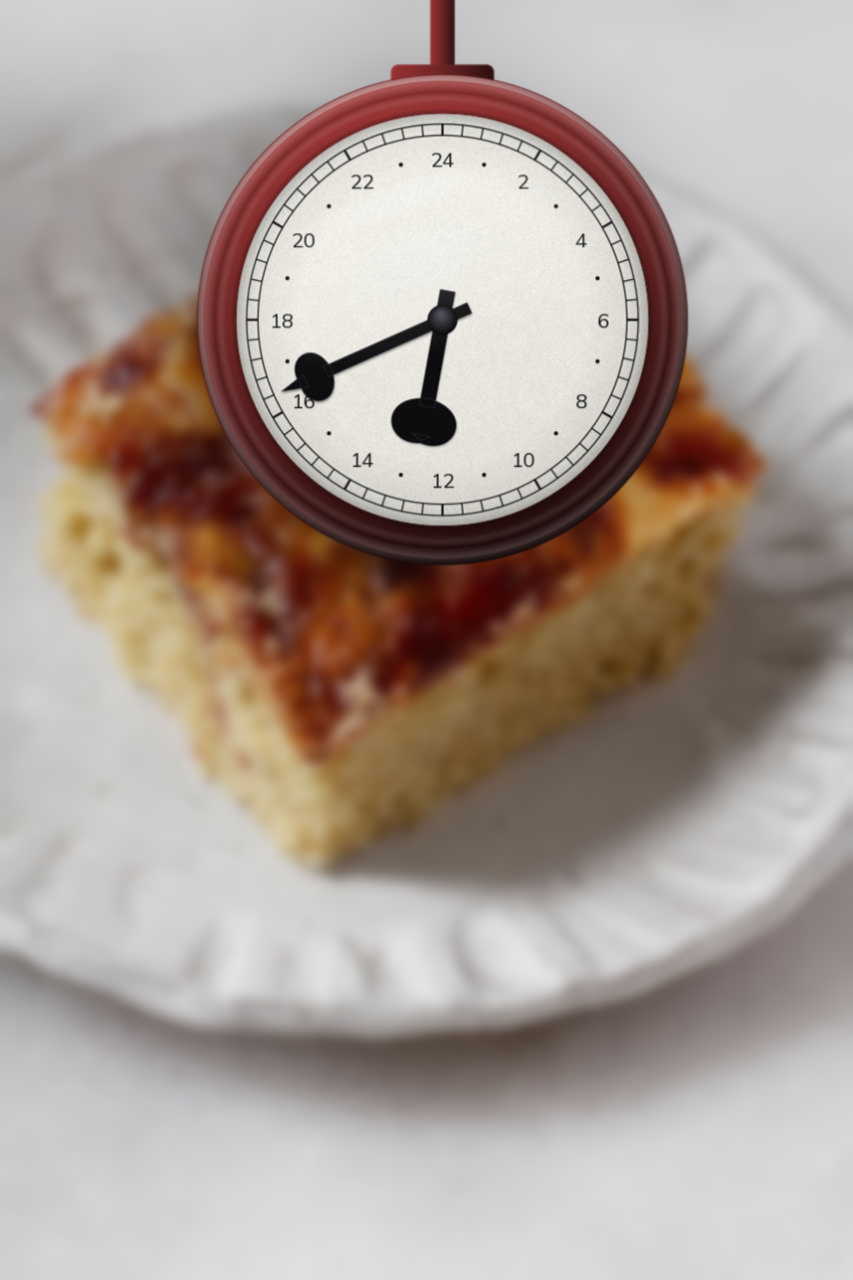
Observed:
12h41
